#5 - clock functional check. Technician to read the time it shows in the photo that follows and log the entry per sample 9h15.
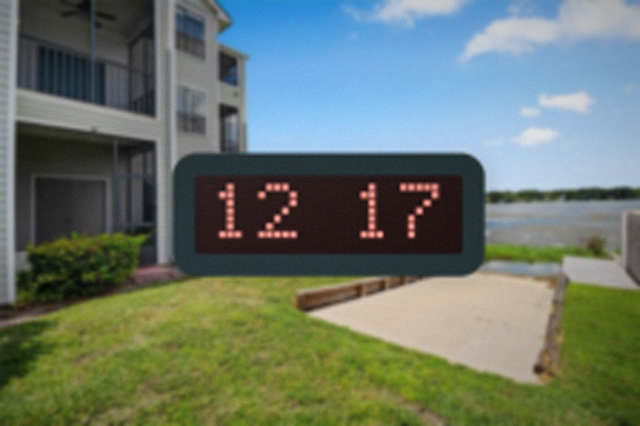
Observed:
12h17
